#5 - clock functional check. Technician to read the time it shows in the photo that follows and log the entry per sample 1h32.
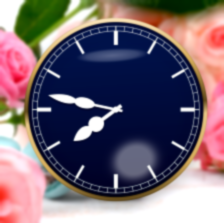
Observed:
7h47
